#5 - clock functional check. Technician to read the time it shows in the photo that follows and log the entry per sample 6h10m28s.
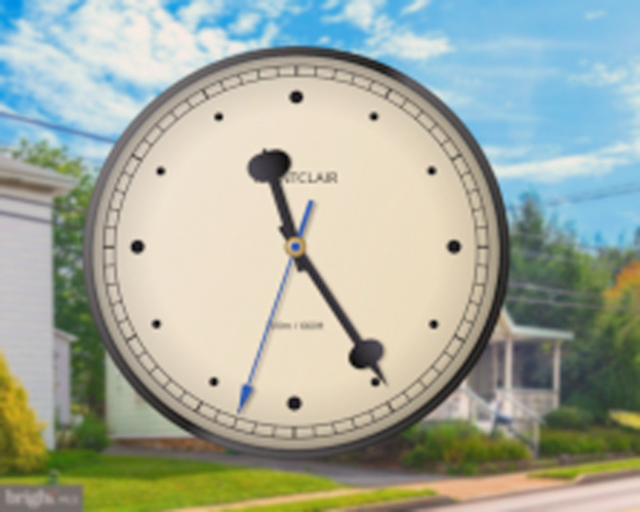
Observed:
11h24m33s
